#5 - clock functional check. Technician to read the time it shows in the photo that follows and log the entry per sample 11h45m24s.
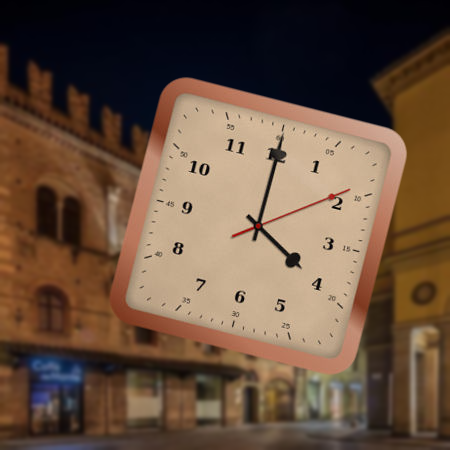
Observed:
4h00m09s
